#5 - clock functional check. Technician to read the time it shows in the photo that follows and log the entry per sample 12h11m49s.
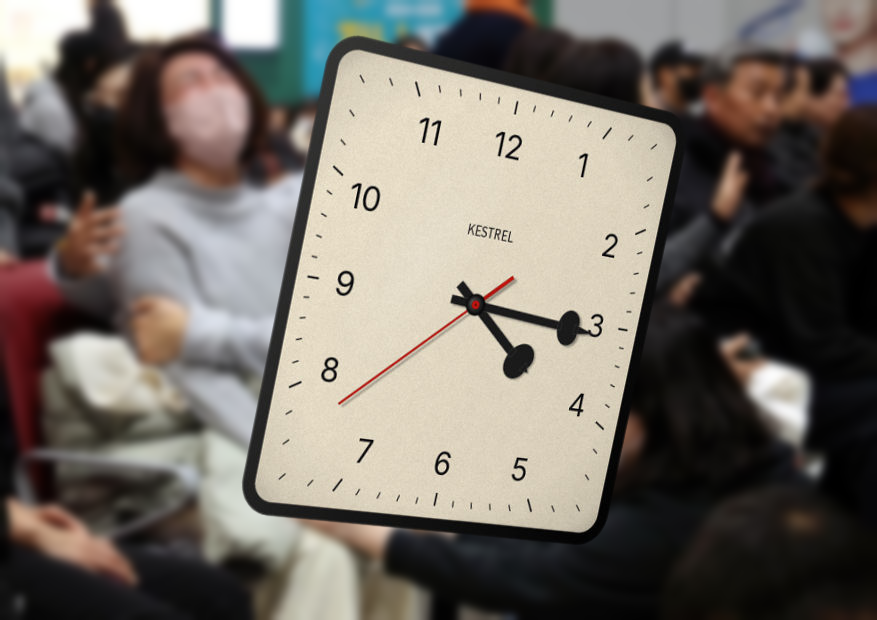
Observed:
4h15m38s
